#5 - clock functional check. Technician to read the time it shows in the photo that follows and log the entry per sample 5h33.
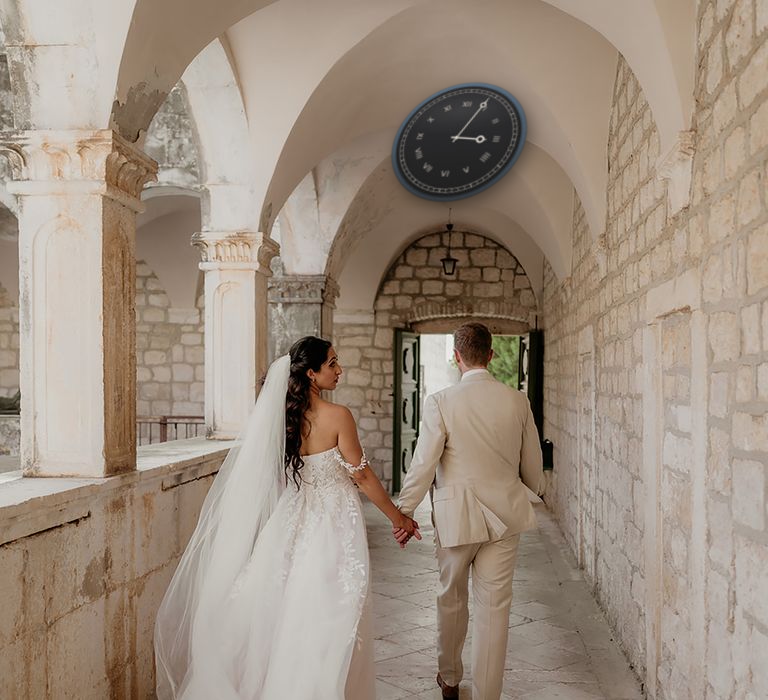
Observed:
3h04
